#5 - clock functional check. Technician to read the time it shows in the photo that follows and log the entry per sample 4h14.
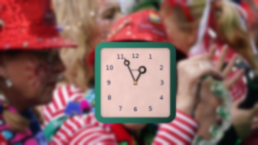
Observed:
12h56
